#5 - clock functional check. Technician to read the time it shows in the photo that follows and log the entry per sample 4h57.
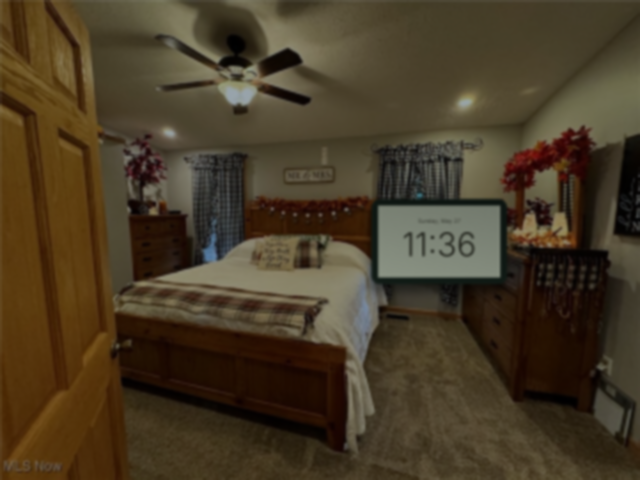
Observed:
11h36
